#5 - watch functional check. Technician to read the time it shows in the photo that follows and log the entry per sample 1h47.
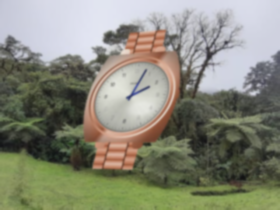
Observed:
2h03
